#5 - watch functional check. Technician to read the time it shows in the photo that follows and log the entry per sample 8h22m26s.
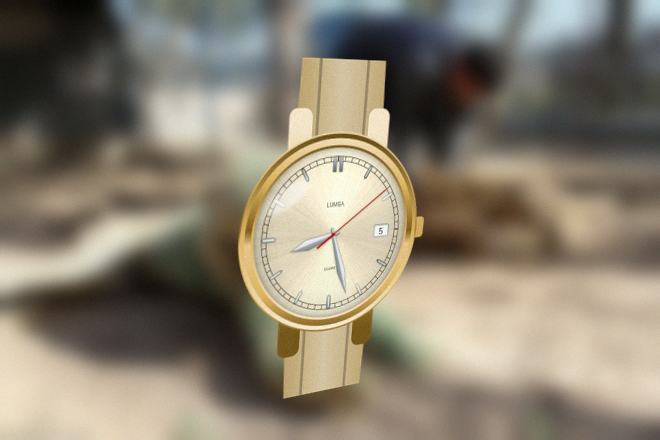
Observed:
8h27m09s
